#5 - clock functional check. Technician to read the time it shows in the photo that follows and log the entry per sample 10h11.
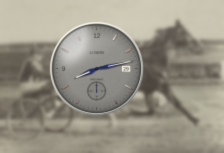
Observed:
8h13
